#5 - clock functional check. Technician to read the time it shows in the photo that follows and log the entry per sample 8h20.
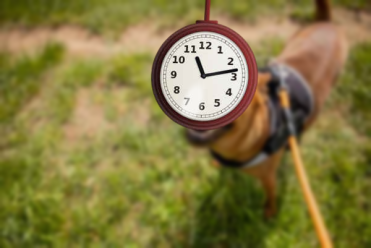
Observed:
11h13
